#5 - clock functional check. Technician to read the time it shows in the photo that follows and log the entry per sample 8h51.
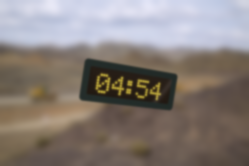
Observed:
4h54
